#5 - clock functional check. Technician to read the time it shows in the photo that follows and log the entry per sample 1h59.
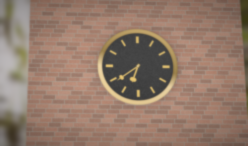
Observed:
6h39
